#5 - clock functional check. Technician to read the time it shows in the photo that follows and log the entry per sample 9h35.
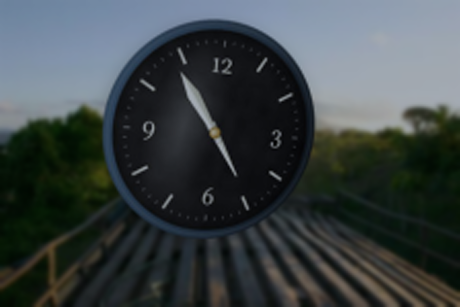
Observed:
4h54
